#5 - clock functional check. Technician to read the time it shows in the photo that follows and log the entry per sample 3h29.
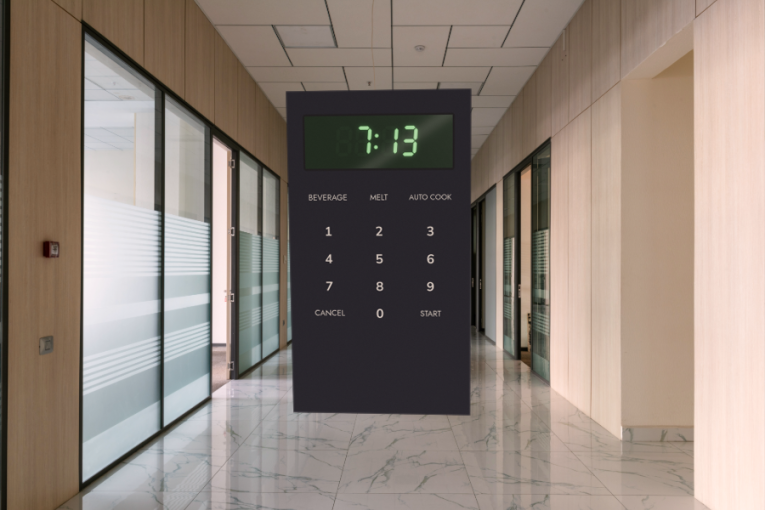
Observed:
7h13
